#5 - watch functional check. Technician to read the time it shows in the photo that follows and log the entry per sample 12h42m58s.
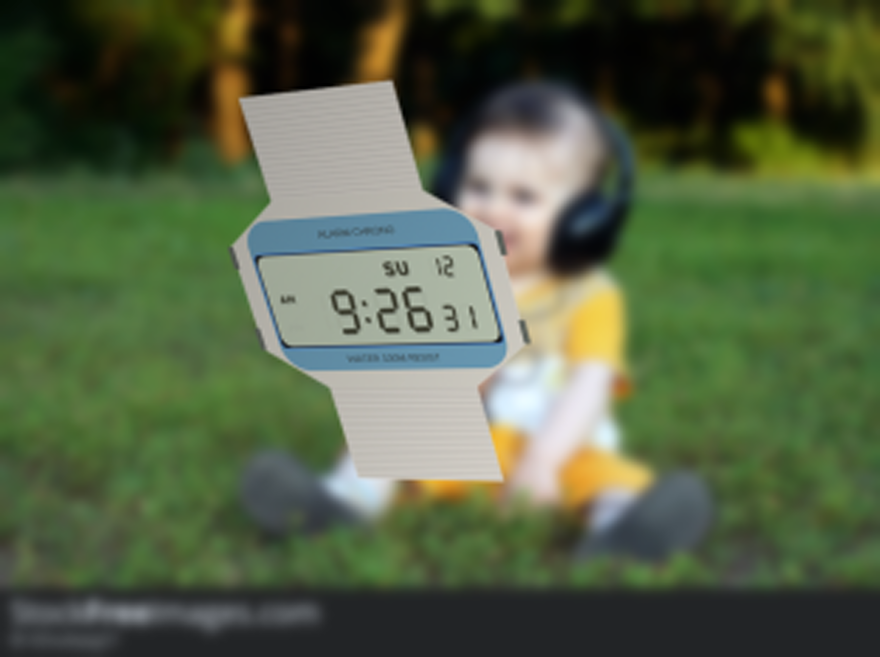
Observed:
9h26m31s
